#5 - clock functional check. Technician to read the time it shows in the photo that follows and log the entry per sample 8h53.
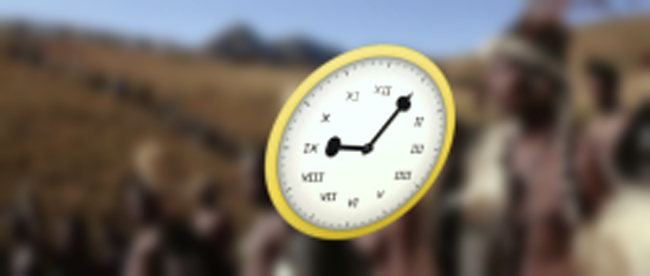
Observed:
9h05
